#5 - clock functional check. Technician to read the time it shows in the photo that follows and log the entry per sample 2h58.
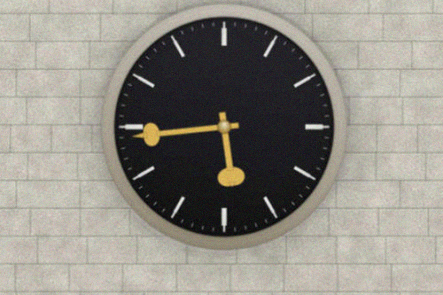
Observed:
5h44
